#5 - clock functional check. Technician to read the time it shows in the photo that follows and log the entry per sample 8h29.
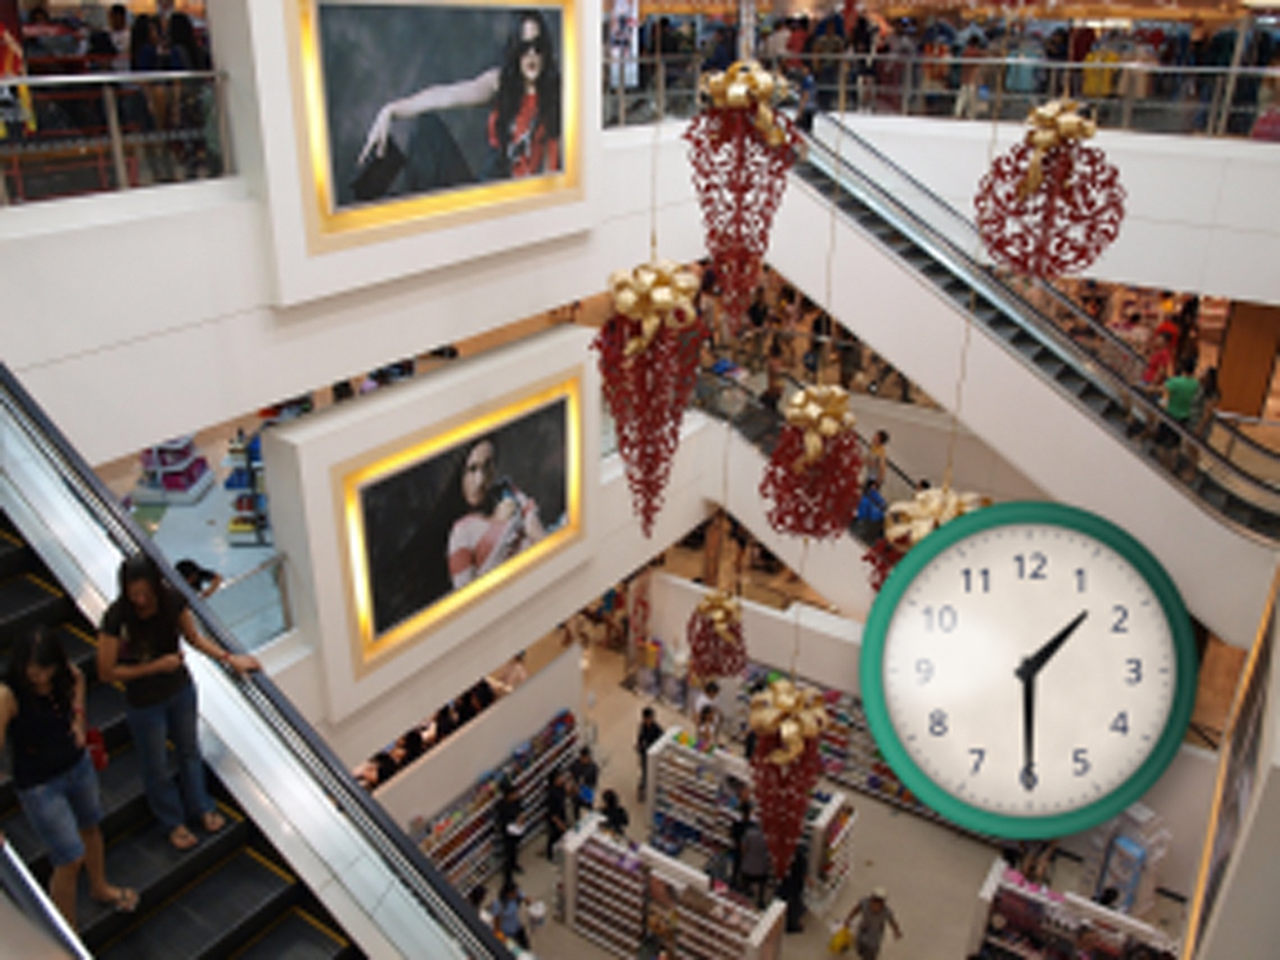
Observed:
1h30
